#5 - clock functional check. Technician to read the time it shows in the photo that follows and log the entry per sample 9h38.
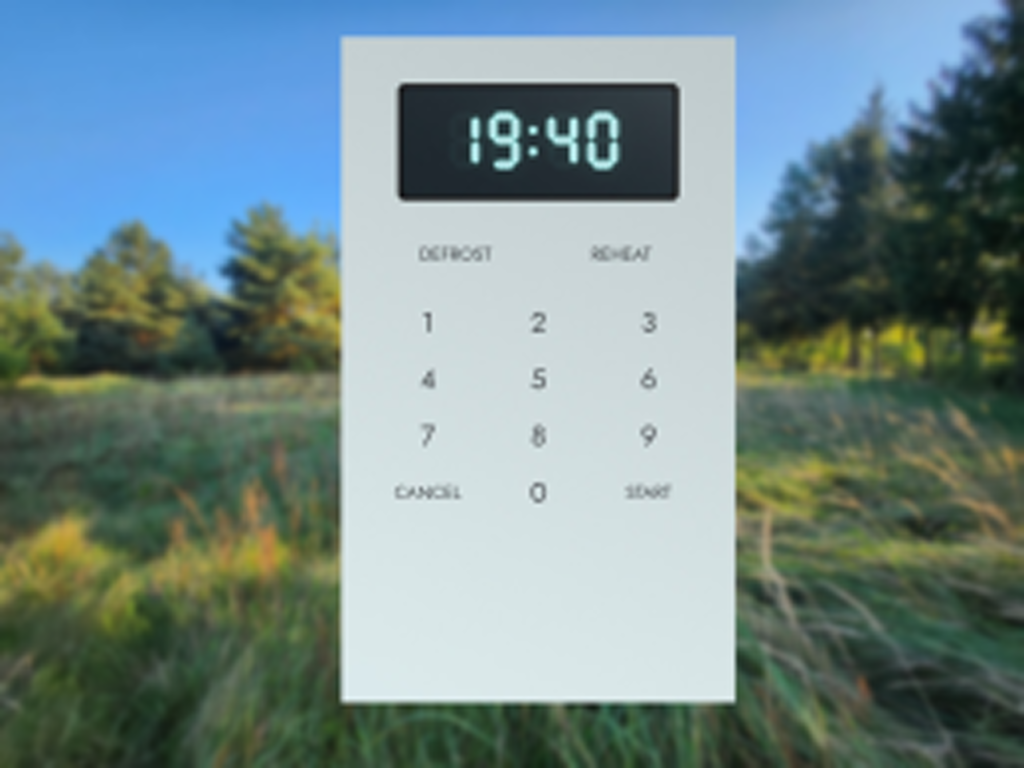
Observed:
19h40
